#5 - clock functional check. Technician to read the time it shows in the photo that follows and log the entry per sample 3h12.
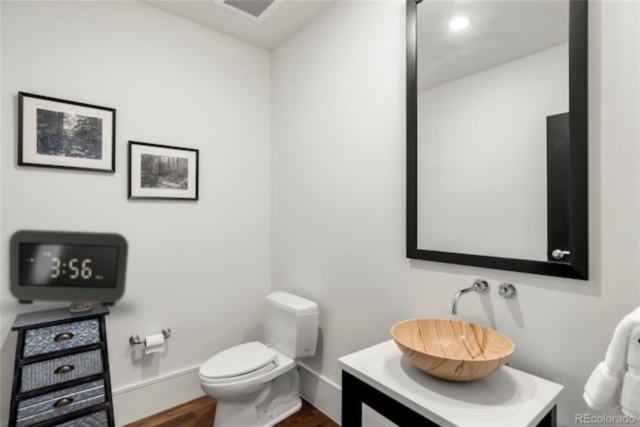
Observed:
3h56
